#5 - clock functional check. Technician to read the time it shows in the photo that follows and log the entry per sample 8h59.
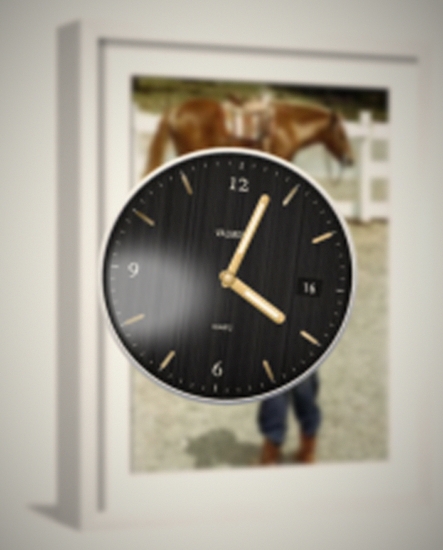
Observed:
4h03
